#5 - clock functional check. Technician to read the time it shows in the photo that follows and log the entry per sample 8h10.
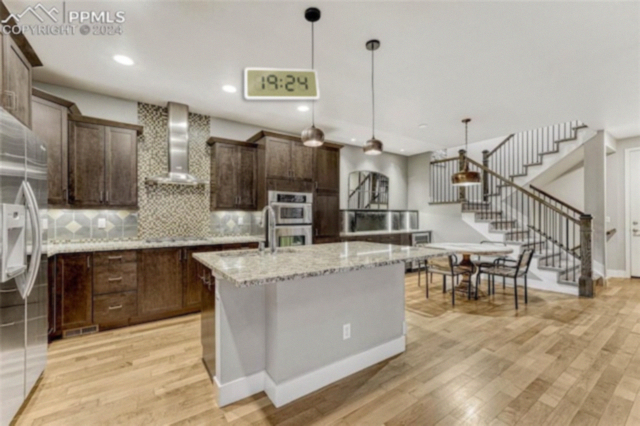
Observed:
19h24
